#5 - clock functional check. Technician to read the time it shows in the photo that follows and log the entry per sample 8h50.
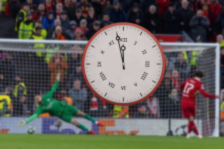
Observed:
11h58
